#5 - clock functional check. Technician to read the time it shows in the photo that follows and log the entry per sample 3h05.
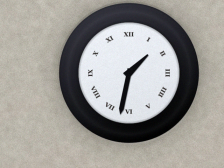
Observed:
1h32
